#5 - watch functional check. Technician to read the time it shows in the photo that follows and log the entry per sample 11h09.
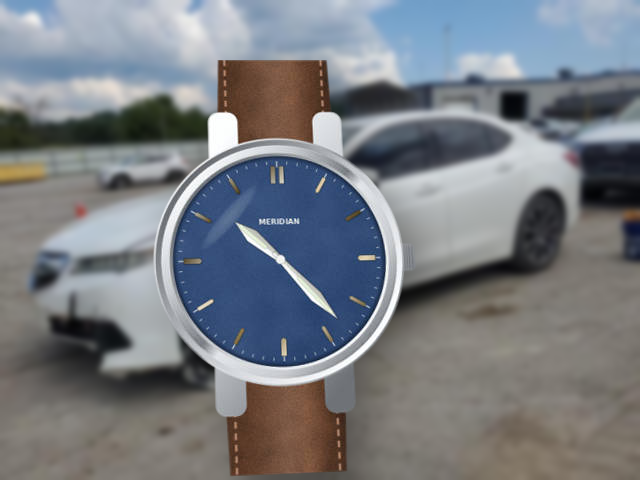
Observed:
10h23
